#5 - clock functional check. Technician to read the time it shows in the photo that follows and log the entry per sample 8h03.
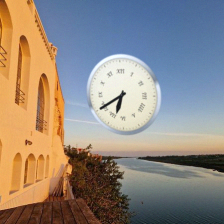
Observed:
6h40
